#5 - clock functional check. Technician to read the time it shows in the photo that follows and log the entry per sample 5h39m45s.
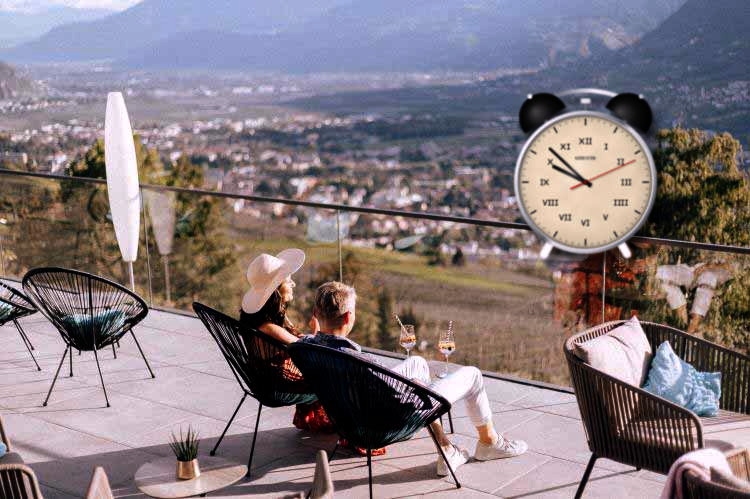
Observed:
9h52m11s
